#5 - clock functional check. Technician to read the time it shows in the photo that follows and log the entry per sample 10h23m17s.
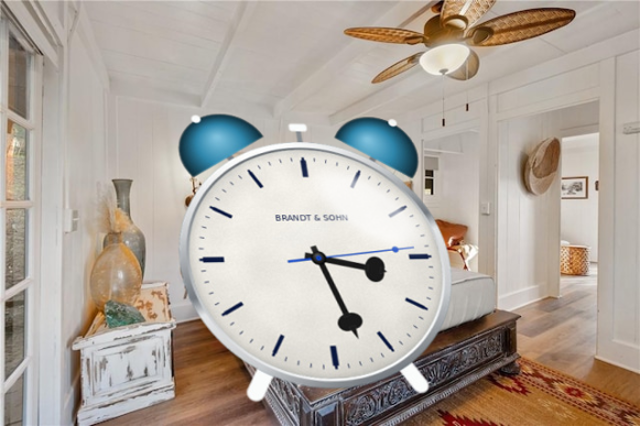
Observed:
3h27m14s
